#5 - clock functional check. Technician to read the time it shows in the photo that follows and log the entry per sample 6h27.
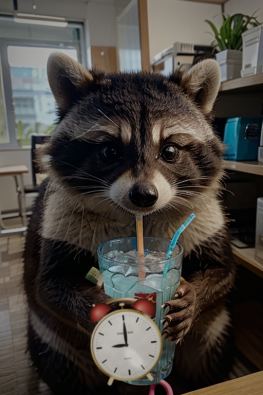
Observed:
9h00
